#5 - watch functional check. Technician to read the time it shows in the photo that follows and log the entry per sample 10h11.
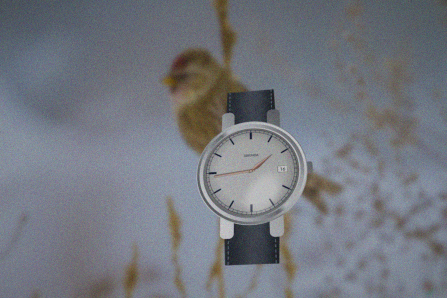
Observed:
1h44
